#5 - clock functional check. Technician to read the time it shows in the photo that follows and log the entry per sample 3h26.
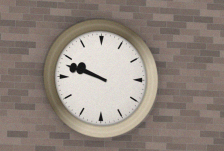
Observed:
9h48
